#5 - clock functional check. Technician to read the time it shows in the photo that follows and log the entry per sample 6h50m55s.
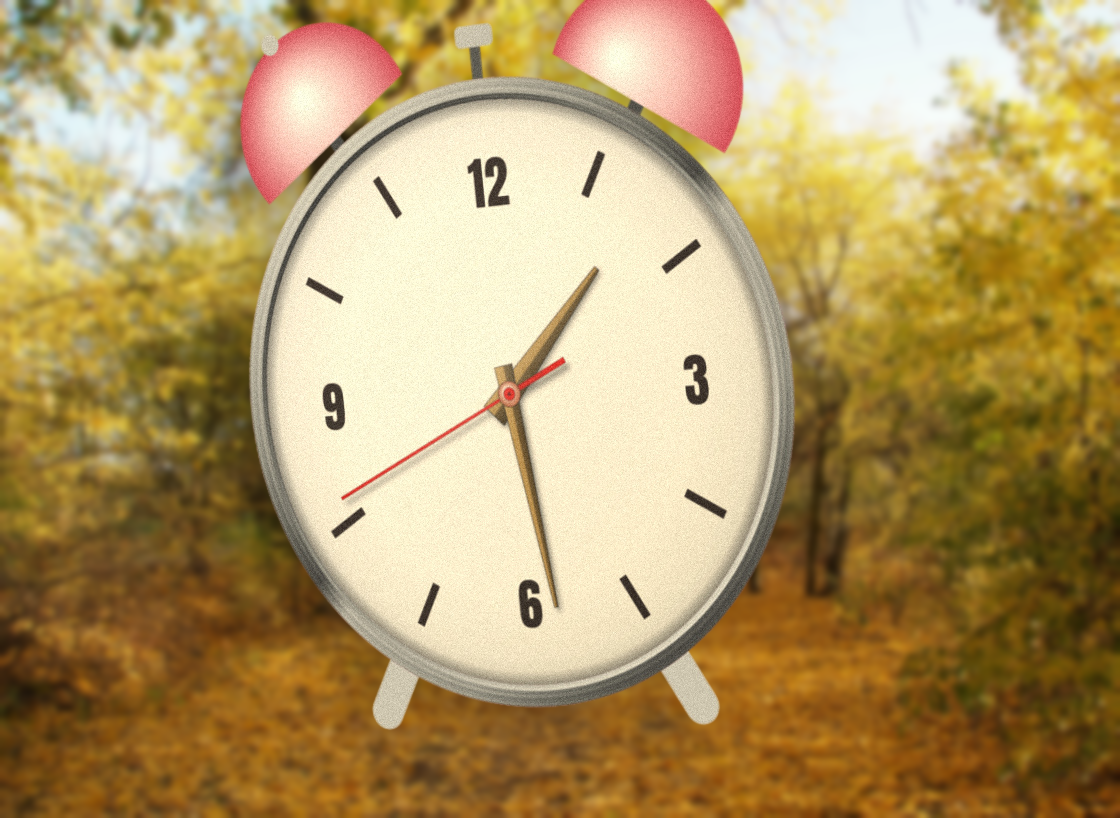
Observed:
1h28m41s
